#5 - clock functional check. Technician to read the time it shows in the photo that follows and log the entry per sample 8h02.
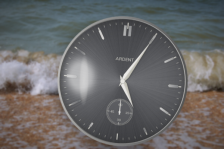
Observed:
5h05
